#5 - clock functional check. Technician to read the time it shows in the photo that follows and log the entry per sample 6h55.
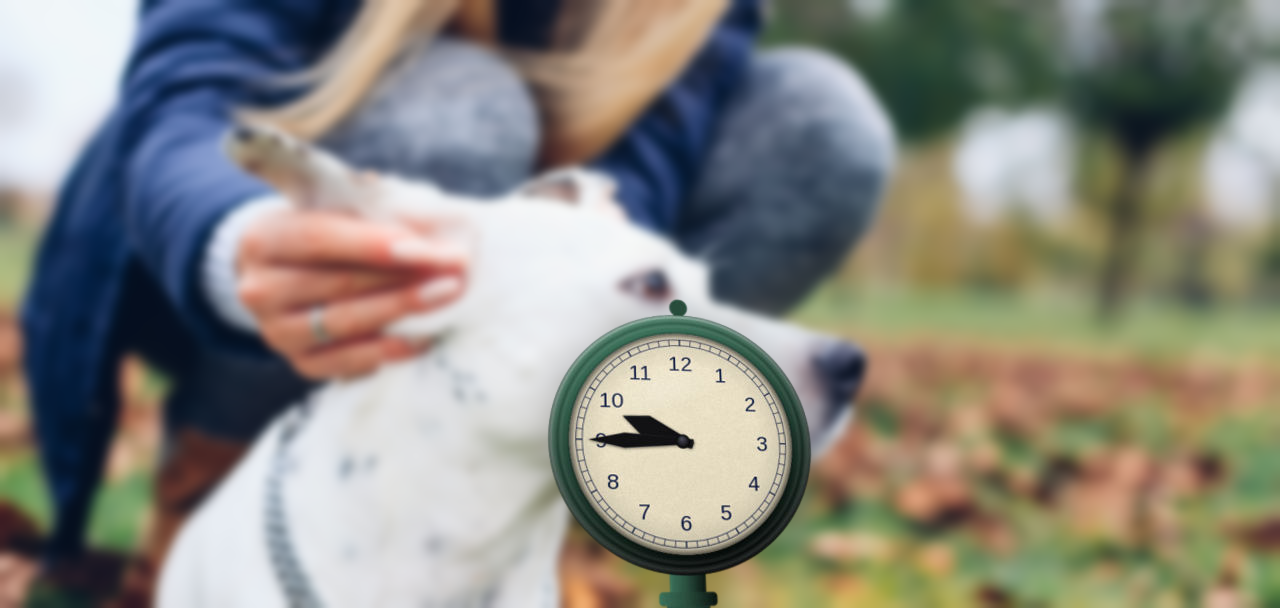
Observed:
9h45
